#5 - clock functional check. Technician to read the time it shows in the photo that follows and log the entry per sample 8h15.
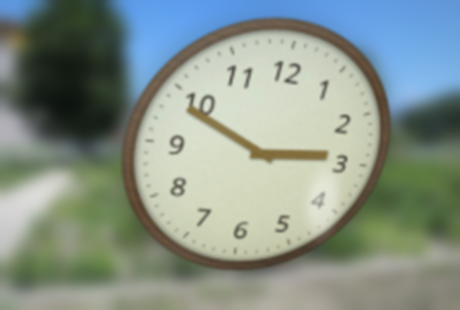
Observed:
2h49
